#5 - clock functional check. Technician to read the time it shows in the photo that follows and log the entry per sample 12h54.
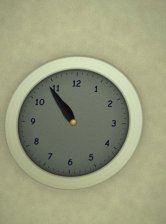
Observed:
10h54
